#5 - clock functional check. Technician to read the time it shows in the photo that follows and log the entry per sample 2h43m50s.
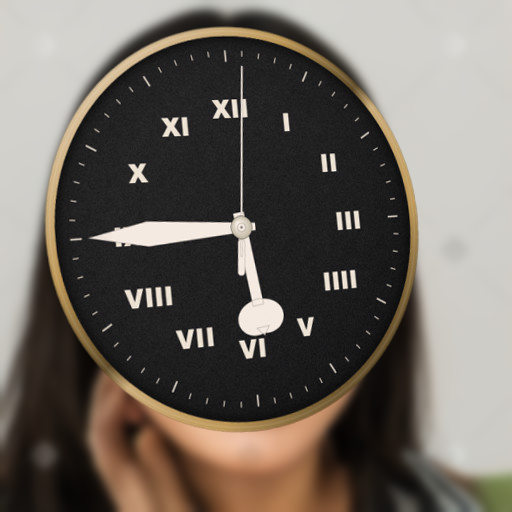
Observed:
5h45m01s
